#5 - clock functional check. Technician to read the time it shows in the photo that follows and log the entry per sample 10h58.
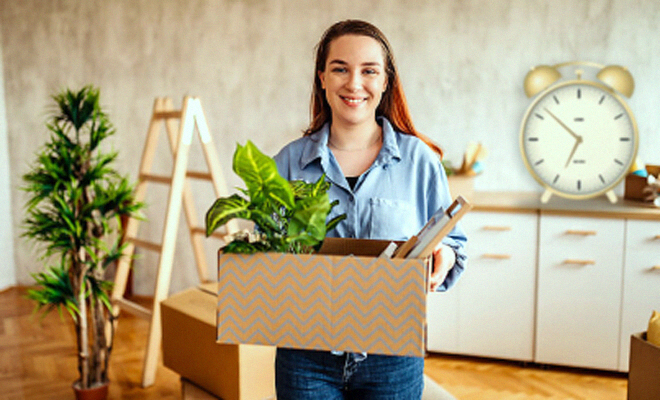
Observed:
6h52
